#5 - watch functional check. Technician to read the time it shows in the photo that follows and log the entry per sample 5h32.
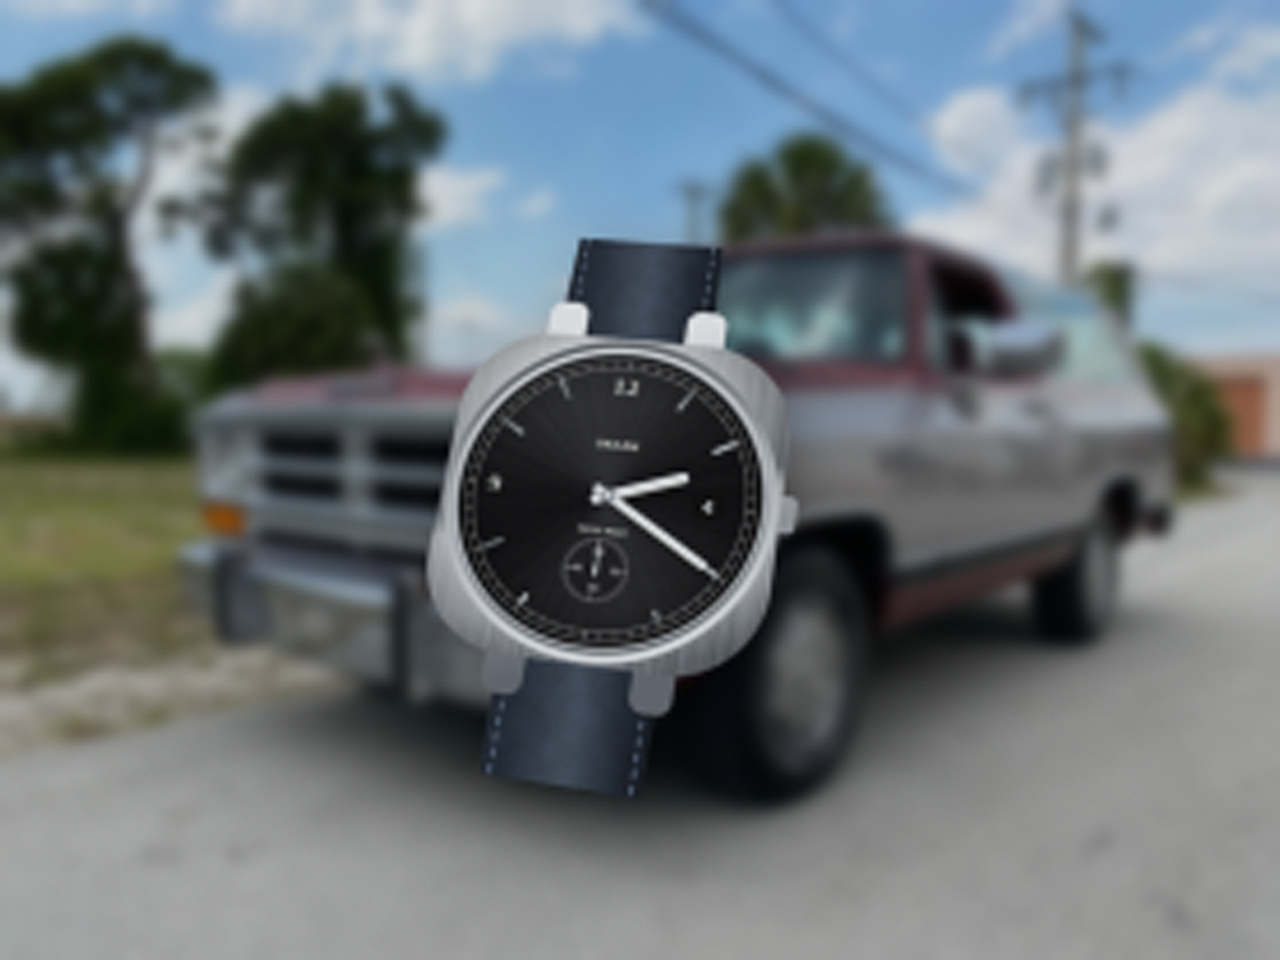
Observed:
2h20
